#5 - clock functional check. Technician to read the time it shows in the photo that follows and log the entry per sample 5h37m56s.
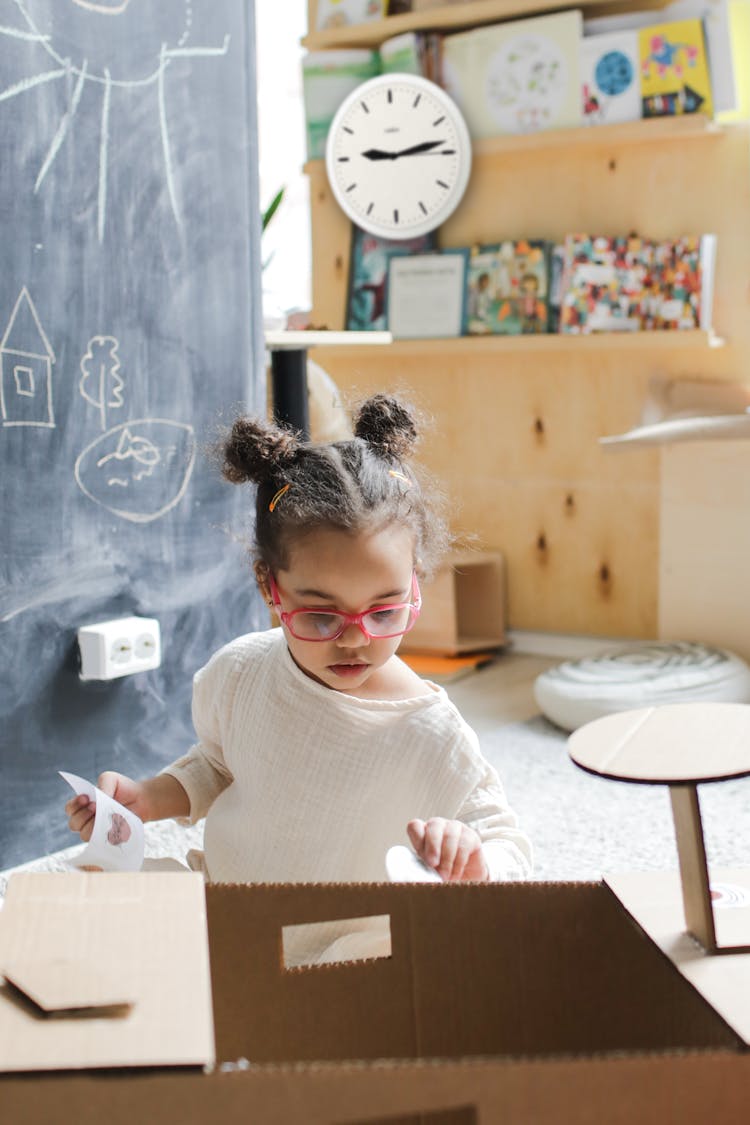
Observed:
9h13m15s
